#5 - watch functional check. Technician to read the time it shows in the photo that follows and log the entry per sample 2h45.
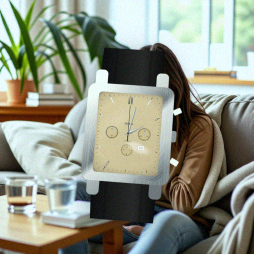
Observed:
2h02
